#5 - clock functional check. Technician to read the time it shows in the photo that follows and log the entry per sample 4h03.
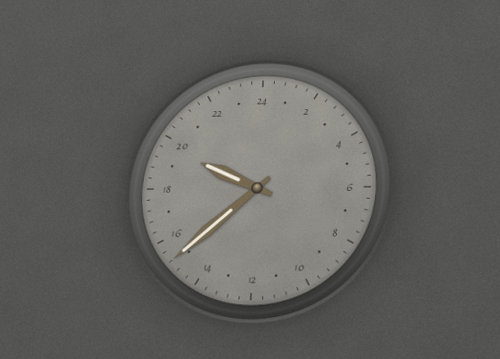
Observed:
19h38
